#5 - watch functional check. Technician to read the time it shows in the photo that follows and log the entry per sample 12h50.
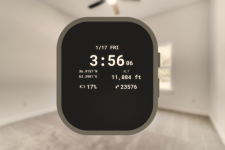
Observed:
3h56
